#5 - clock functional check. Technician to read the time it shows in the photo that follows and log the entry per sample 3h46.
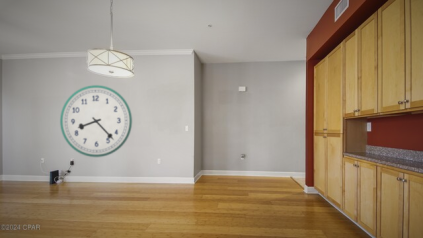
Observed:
8h23
